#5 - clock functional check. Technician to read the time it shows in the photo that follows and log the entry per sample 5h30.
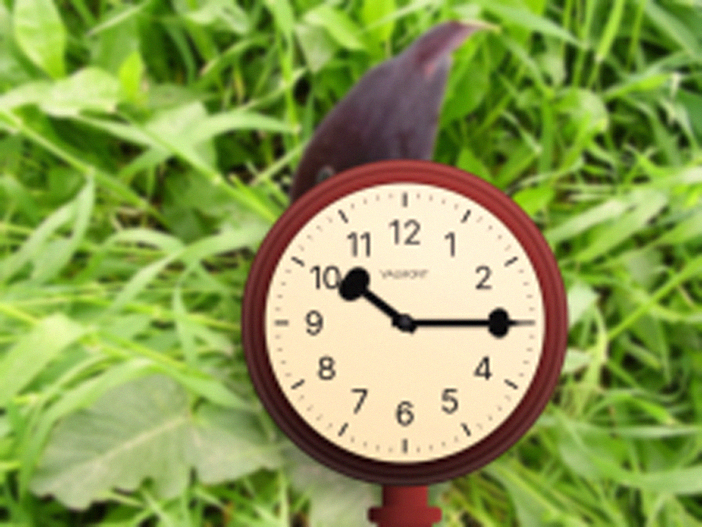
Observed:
10h15
